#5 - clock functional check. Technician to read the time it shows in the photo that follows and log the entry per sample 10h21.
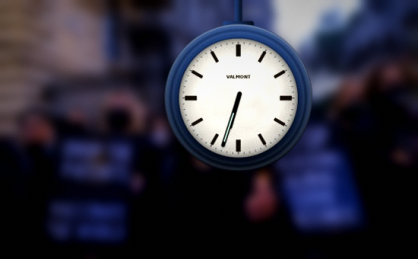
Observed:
6h33
